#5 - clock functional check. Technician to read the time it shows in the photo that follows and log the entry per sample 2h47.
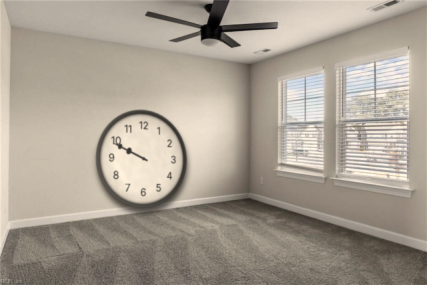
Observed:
9h49
